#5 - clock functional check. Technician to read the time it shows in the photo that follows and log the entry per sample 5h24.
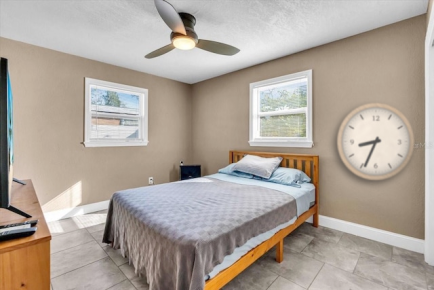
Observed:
8h34
